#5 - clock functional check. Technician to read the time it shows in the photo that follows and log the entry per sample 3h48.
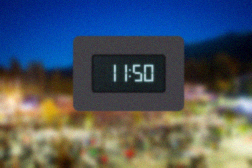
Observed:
11h50
